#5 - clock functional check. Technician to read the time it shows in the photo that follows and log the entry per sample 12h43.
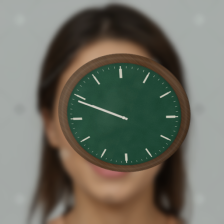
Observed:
9h49
